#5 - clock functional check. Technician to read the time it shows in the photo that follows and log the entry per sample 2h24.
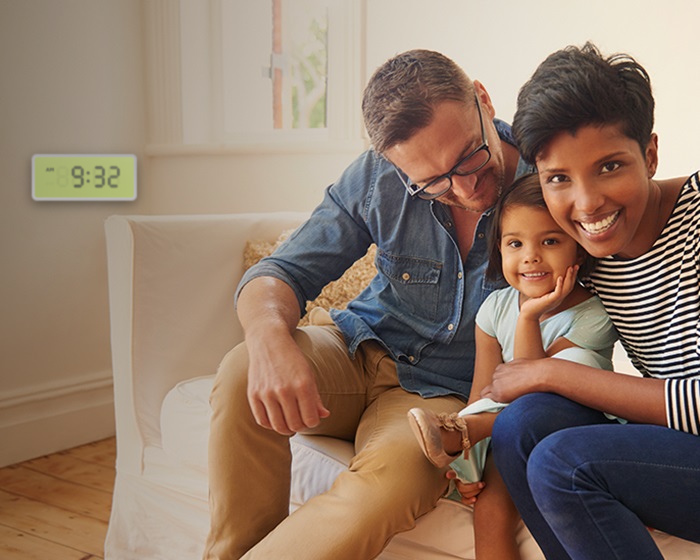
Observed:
9h32
